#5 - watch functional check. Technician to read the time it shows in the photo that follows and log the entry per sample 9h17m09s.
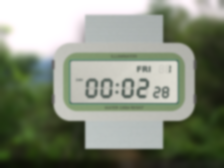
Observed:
0h02m28s
